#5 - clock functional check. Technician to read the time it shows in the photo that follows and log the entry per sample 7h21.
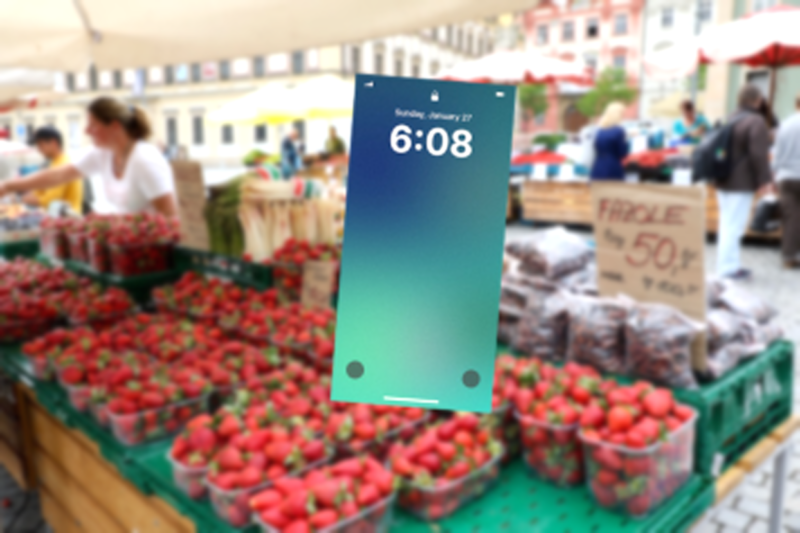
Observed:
6h08
